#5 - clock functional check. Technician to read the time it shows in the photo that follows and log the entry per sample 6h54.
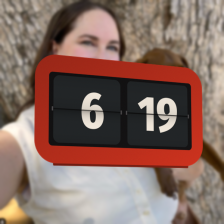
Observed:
6h19
